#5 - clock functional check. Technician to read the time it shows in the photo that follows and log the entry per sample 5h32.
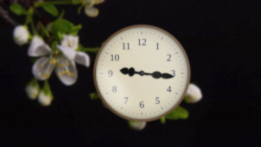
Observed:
9h16
